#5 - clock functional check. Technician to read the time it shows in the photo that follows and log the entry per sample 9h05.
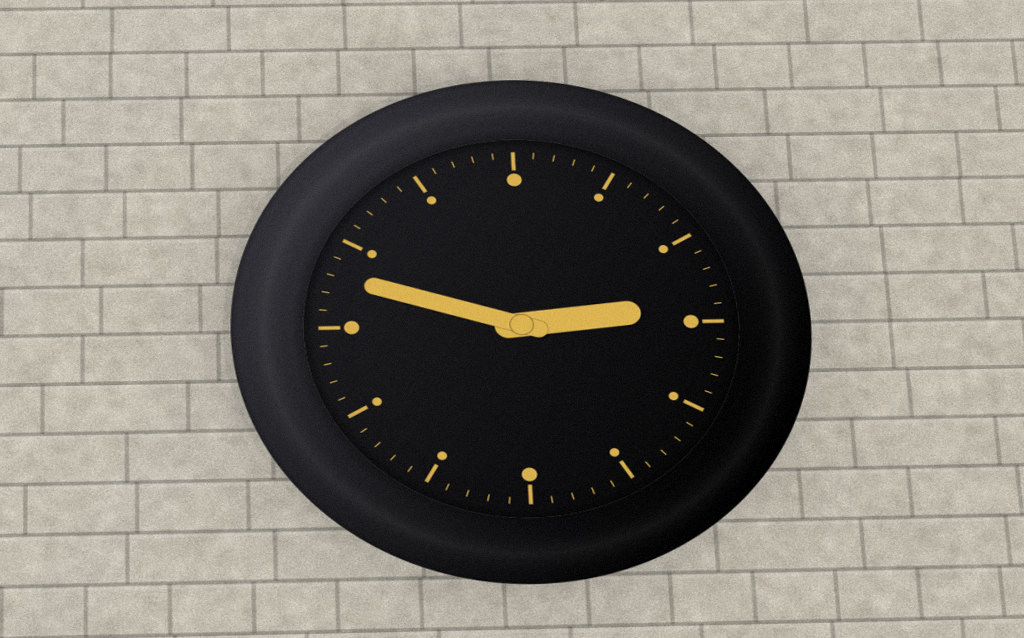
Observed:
2h48
